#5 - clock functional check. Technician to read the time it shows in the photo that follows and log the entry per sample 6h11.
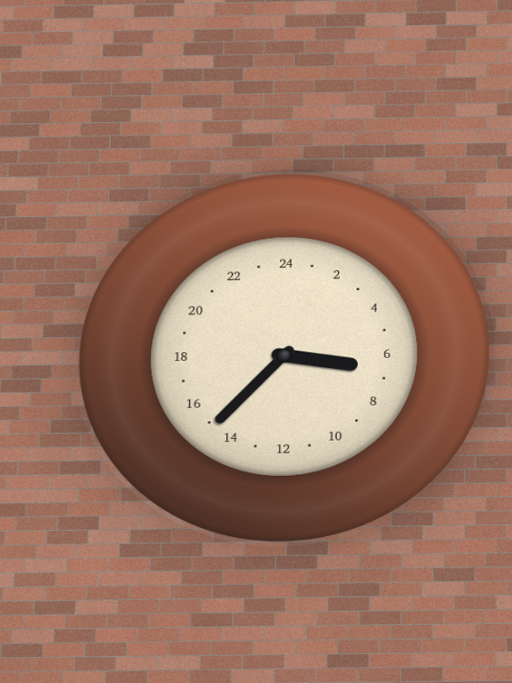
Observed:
6h37
